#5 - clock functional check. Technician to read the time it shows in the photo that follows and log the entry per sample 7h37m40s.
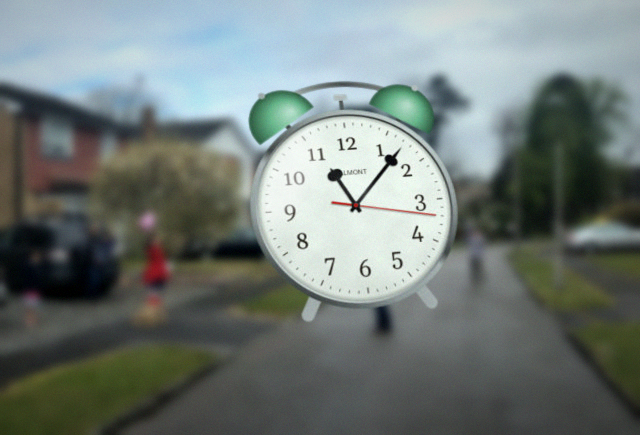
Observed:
11h07m17s
